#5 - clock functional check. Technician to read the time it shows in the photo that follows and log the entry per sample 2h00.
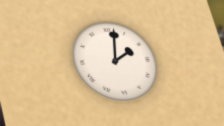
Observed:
2h02
